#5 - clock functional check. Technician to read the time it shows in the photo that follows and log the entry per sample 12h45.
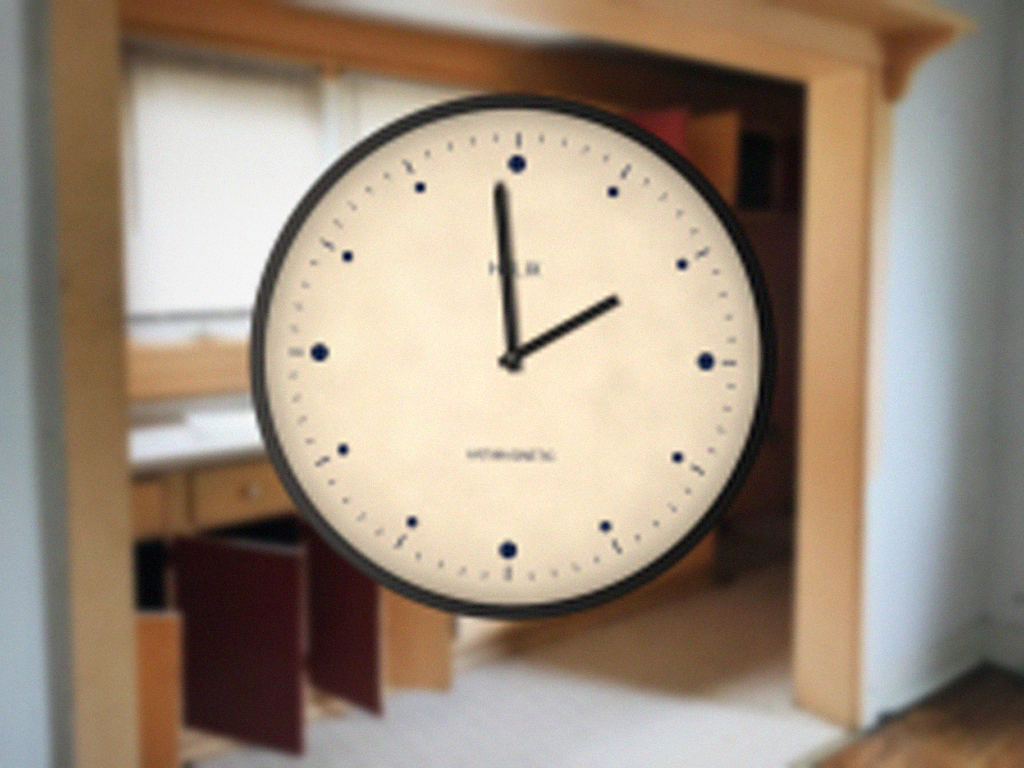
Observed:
1h59
